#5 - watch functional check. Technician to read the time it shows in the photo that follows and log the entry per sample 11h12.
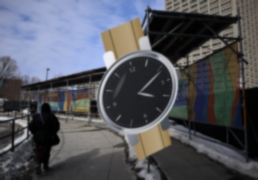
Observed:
4h11
